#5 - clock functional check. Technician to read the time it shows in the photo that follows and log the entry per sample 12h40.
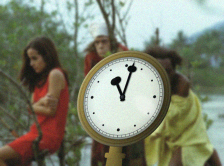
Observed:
11h02
